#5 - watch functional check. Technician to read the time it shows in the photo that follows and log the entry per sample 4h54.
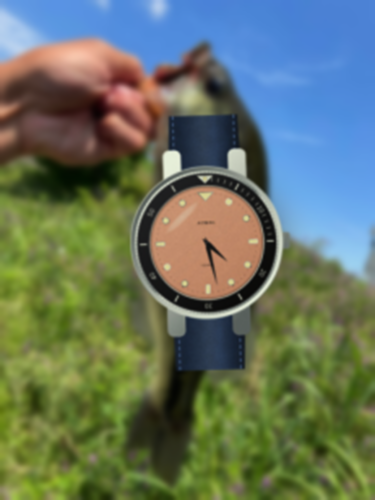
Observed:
4h28
